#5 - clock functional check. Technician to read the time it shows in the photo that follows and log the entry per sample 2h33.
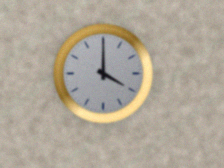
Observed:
4h00
